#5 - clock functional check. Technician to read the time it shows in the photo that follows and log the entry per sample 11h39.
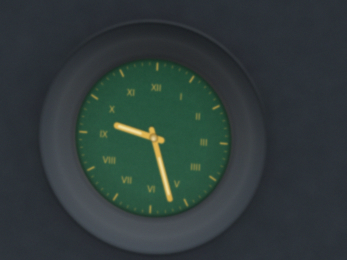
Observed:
9h27
